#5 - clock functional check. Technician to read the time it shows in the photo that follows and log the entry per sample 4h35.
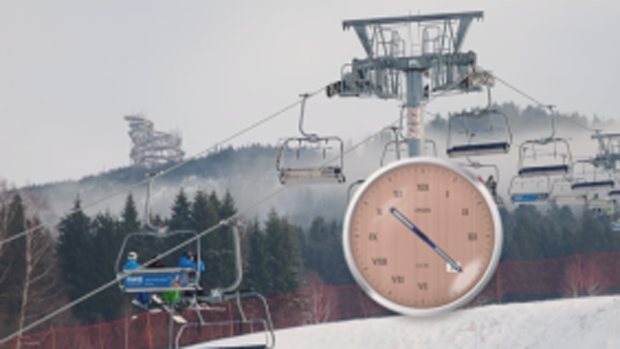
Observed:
10h22
